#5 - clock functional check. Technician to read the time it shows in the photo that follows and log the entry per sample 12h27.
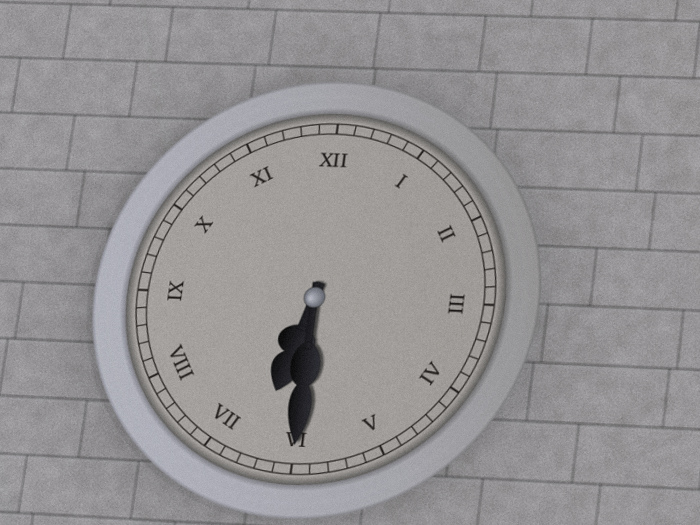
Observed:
6h30
